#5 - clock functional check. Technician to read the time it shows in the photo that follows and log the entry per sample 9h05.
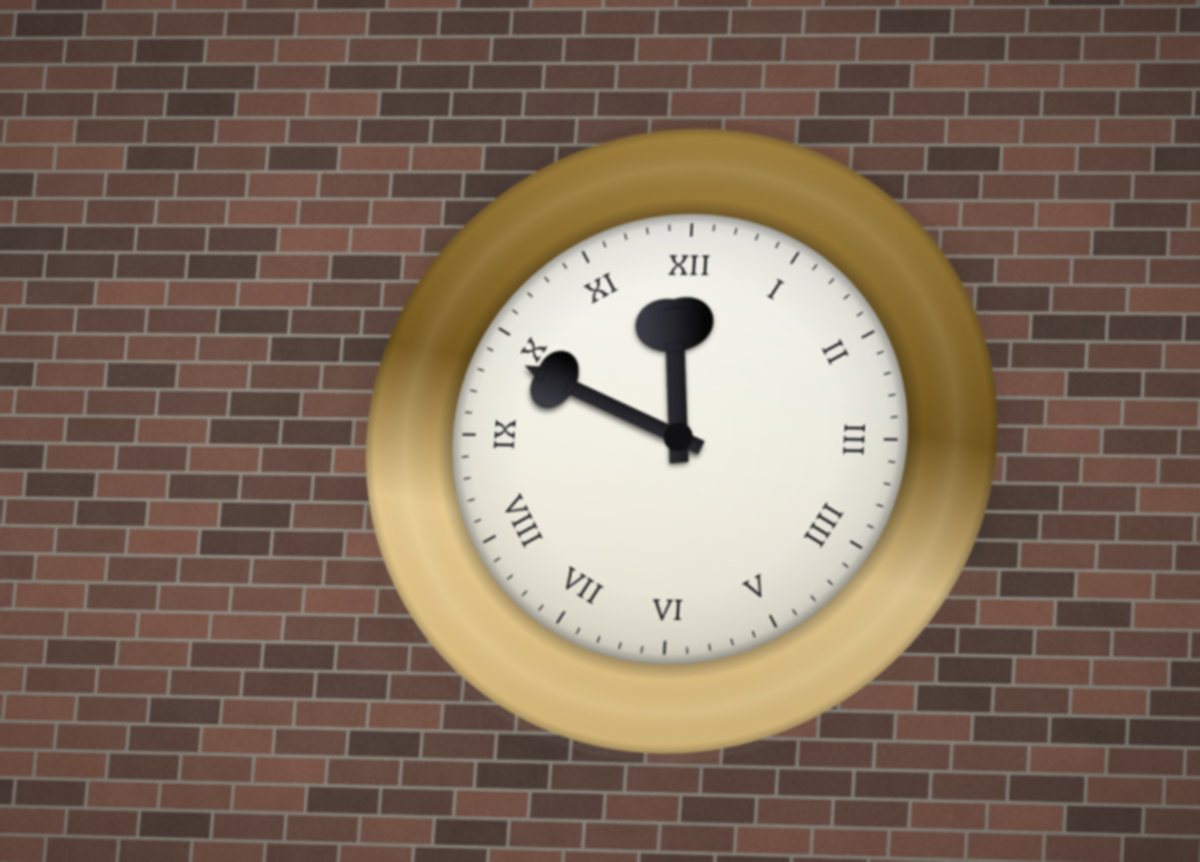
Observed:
11h49
